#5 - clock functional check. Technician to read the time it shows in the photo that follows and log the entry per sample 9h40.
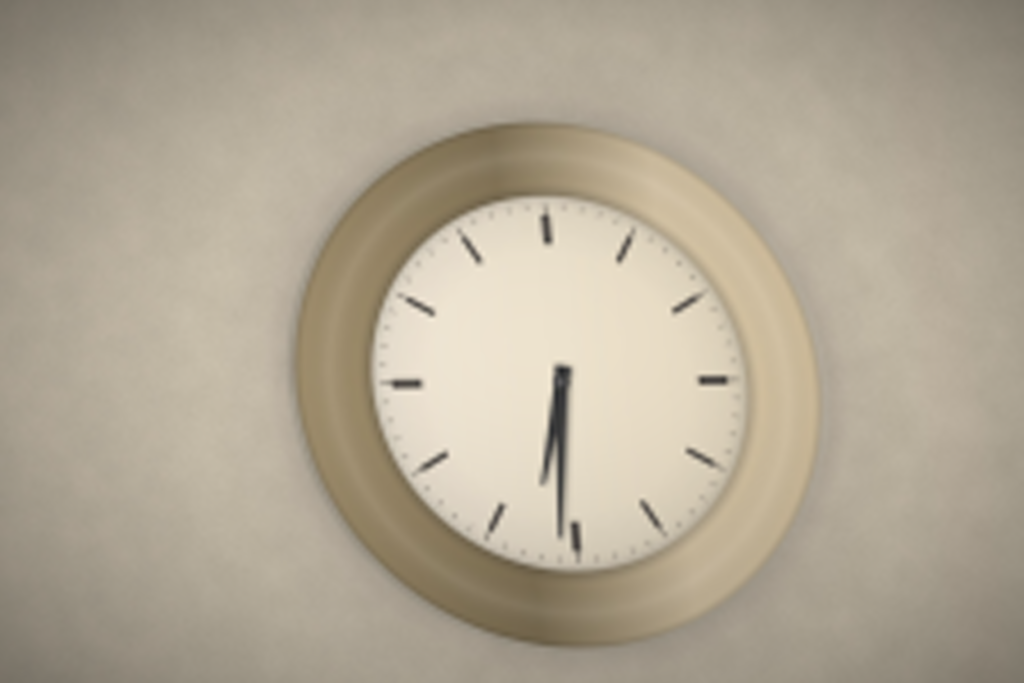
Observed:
6h31
